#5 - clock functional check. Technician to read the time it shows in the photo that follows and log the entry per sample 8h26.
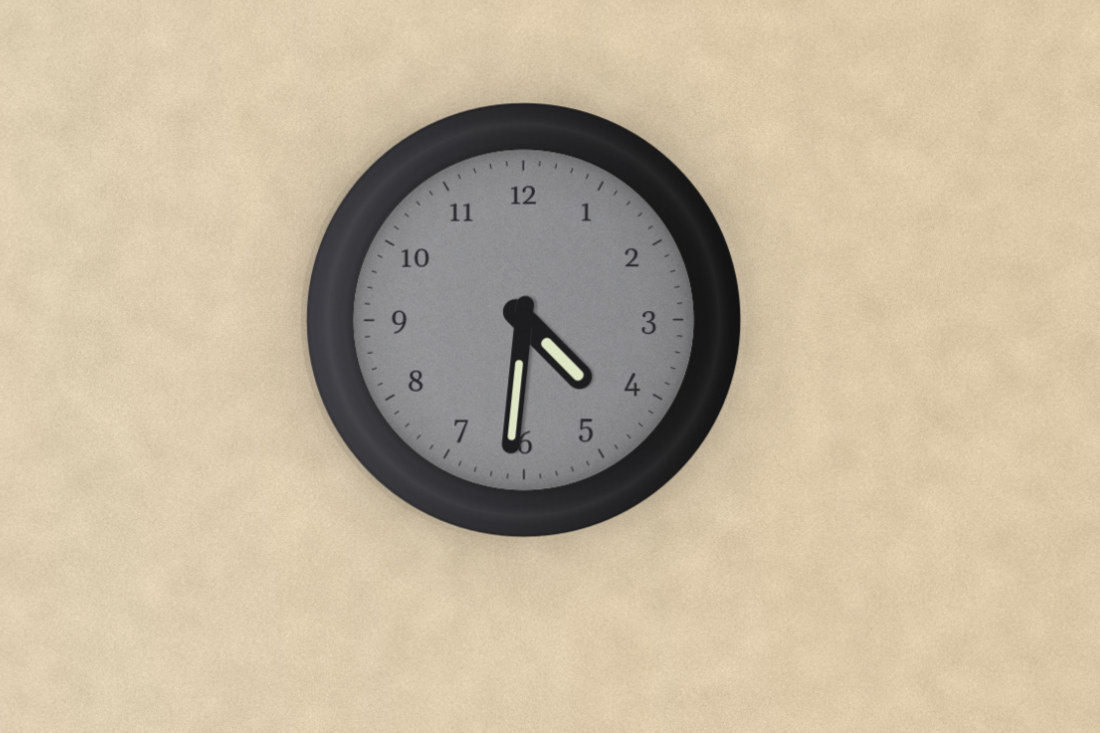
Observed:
4h31
